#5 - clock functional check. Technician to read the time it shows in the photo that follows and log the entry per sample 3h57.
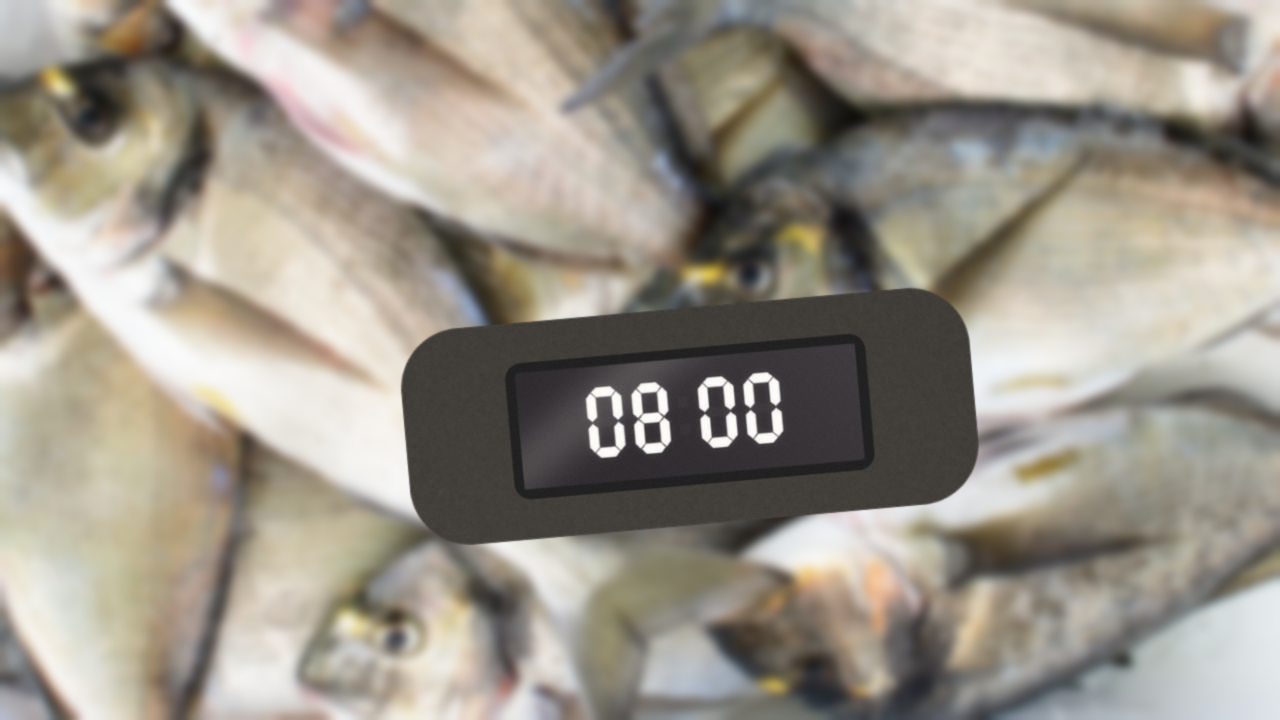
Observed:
8h00
